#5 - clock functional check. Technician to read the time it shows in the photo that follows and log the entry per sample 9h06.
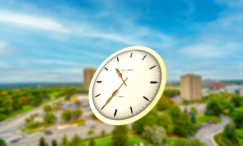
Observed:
10h35
